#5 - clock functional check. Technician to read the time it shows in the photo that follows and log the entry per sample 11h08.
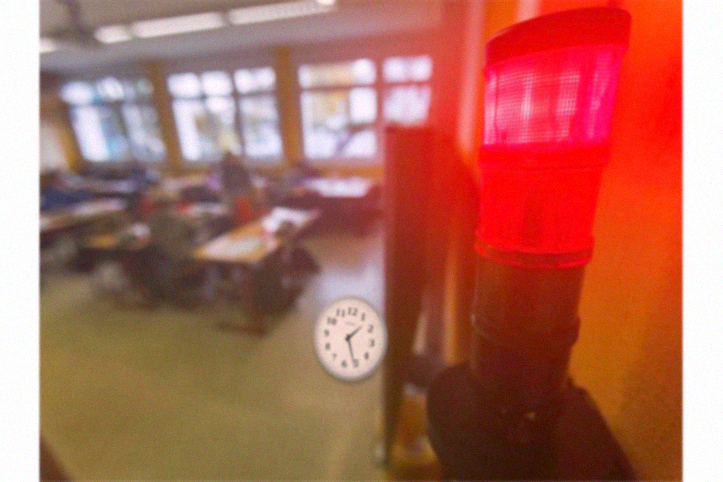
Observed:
1h26
